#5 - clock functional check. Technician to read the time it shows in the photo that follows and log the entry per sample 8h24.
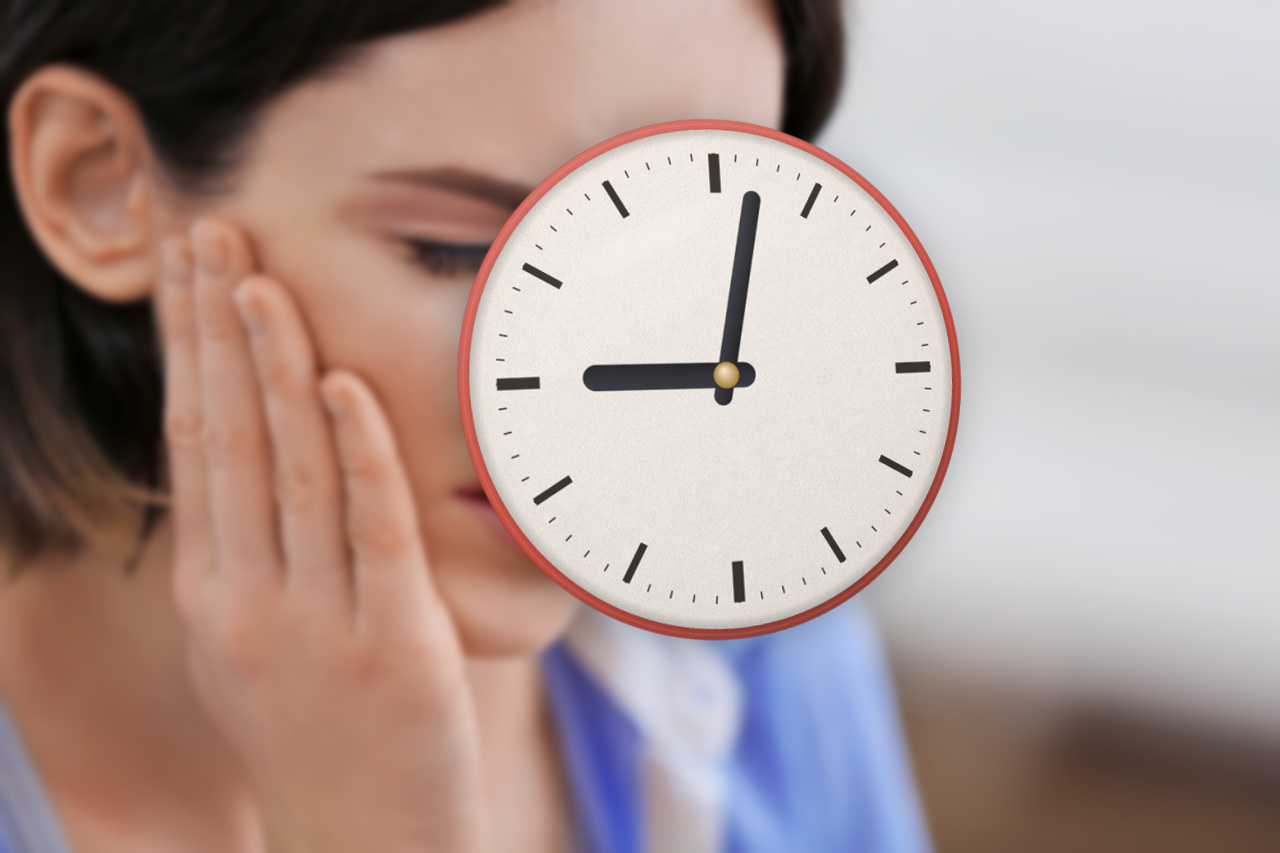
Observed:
9h02
